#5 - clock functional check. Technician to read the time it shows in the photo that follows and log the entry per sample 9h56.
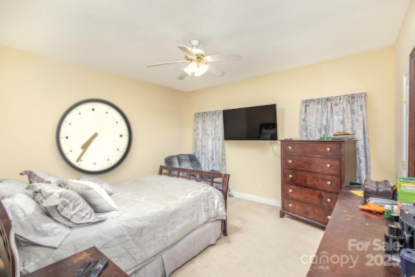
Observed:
7h36
